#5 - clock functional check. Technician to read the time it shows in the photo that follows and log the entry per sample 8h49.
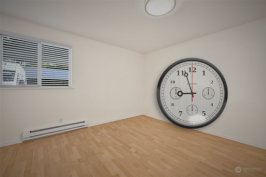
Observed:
8h57
